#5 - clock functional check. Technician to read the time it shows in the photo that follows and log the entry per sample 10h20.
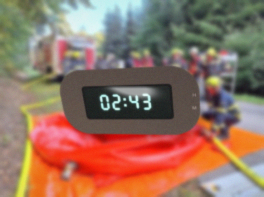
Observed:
2h43
